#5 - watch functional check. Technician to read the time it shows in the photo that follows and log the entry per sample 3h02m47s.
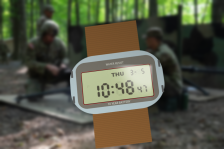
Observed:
10h48m47s
